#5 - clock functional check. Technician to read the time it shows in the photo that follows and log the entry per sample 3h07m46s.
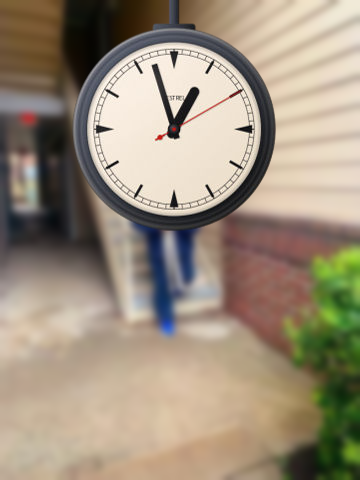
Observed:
12h57m10s
